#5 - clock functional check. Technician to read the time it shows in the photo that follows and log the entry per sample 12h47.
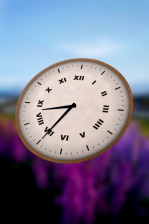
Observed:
8h35
